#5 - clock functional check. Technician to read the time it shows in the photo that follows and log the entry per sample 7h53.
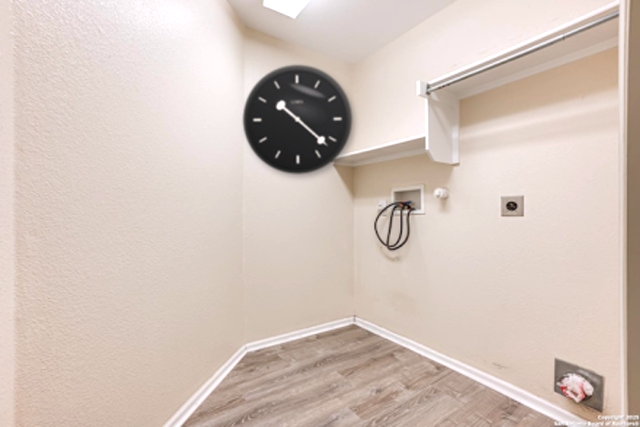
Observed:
10h22
